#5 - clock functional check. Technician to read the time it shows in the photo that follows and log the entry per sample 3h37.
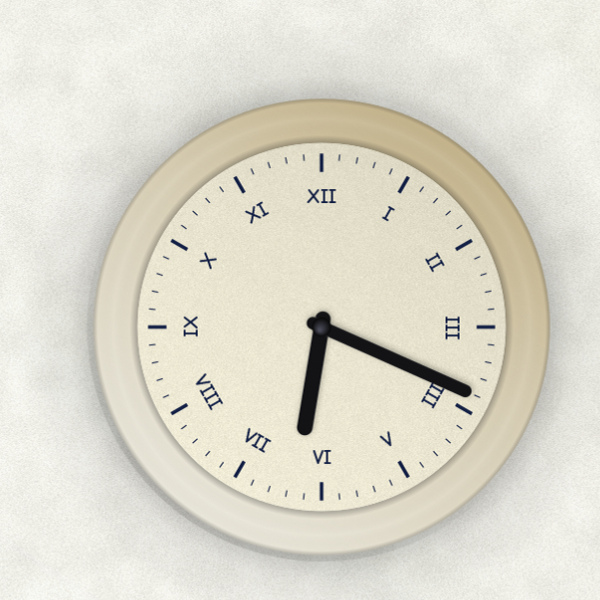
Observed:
6h19
